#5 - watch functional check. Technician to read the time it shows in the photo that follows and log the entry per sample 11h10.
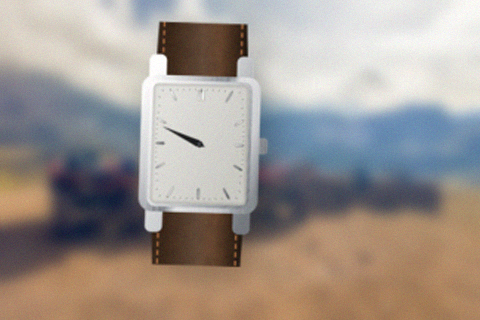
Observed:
9h49
